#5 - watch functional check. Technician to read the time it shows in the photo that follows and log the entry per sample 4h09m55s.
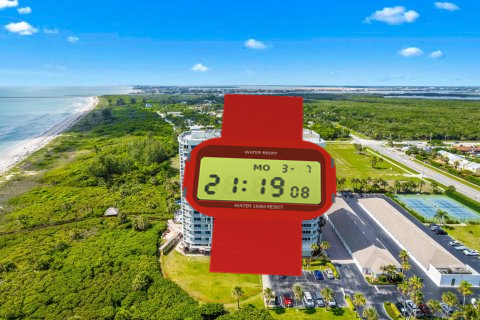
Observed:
21h19m08s
